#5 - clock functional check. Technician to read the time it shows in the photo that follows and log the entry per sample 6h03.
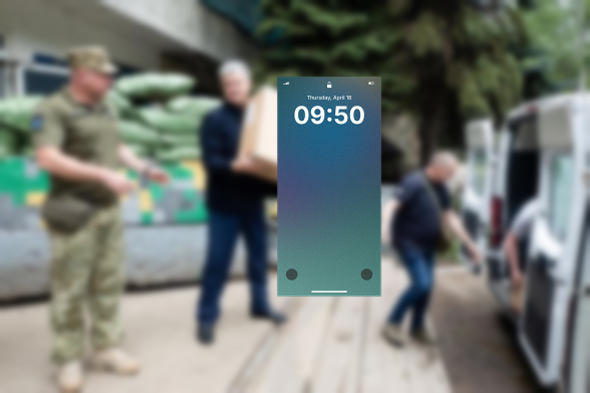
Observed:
9h50
